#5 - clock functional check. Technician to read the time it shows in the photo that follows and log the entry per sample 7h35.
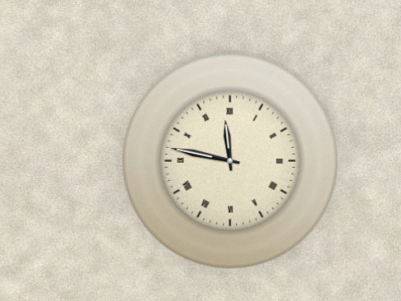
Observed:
11h47
